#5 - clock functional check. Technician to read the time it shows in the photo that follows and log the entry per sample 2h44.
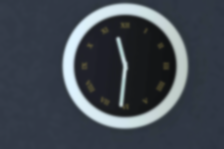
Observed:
11h31
